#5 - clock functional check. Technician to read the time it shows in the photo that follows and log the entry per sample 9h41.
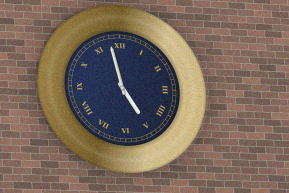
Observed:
4h58
